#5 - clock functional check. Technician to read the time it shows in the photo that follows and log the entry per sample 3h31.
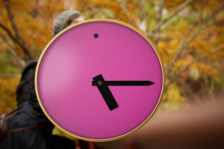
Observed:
5h16
